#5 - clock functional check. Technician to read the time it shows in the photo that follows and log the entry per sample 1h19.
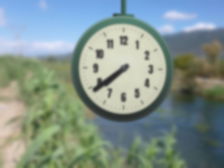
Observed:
7h39
